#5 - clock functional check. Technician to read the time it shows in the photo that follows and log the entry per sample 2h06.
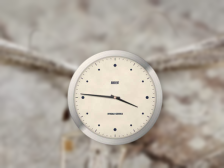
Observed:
3h46
